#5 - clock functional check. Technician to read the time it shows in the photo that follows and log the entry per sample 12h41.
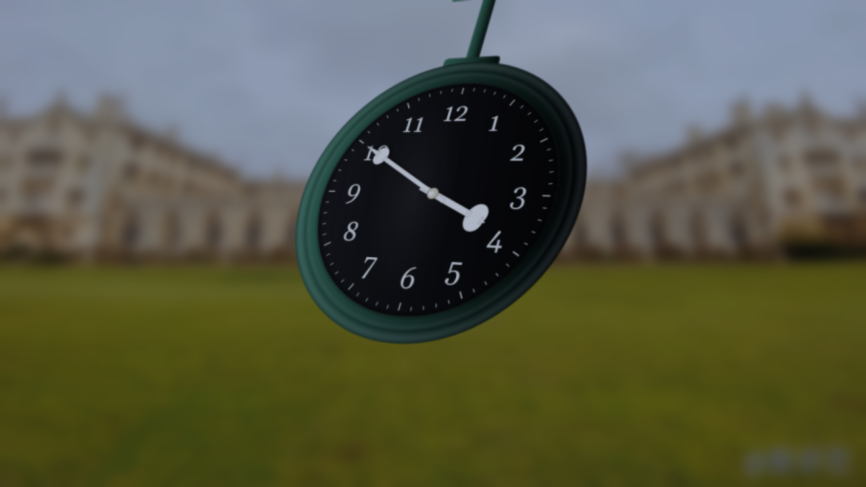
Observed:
3h50
